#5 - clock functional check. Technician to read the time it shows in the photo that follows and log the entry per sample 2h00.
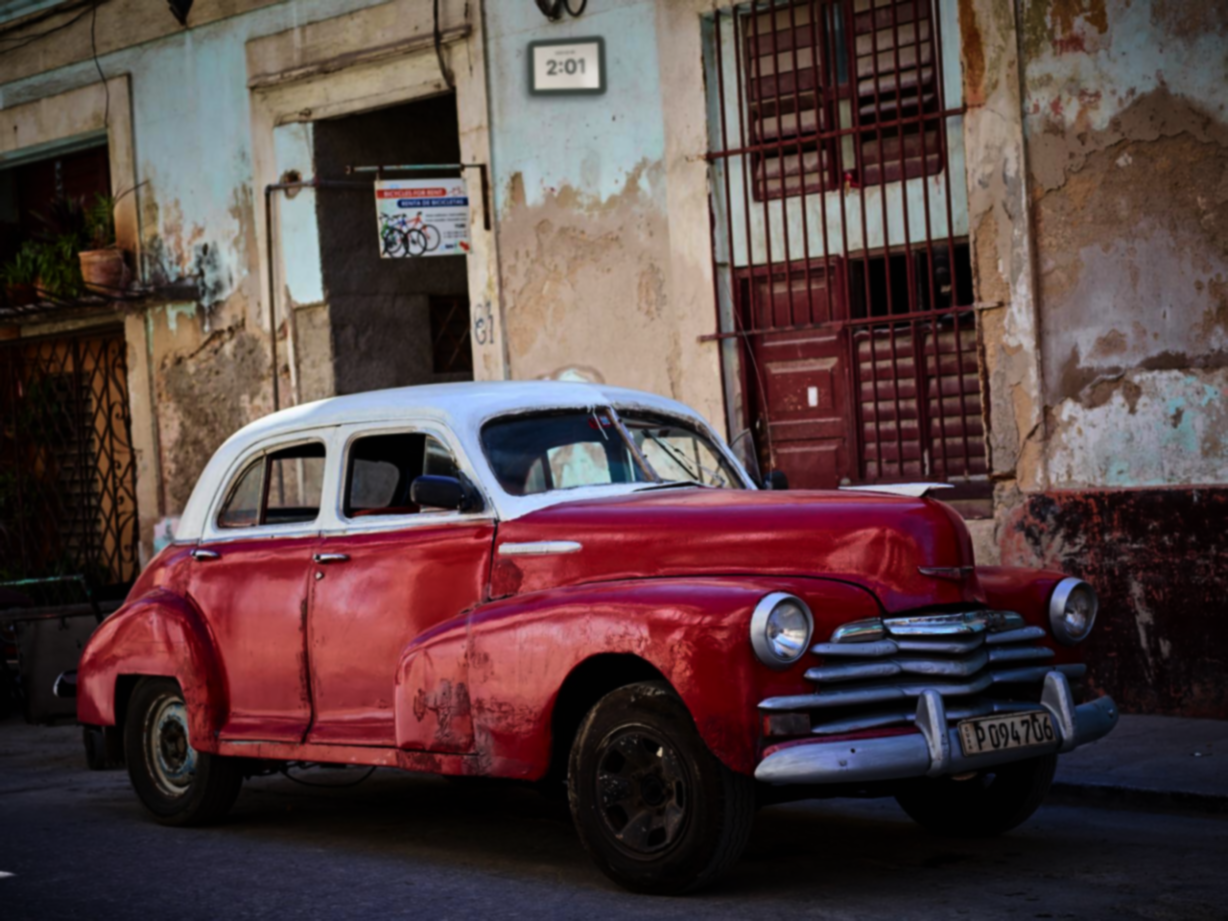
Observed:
2h01
